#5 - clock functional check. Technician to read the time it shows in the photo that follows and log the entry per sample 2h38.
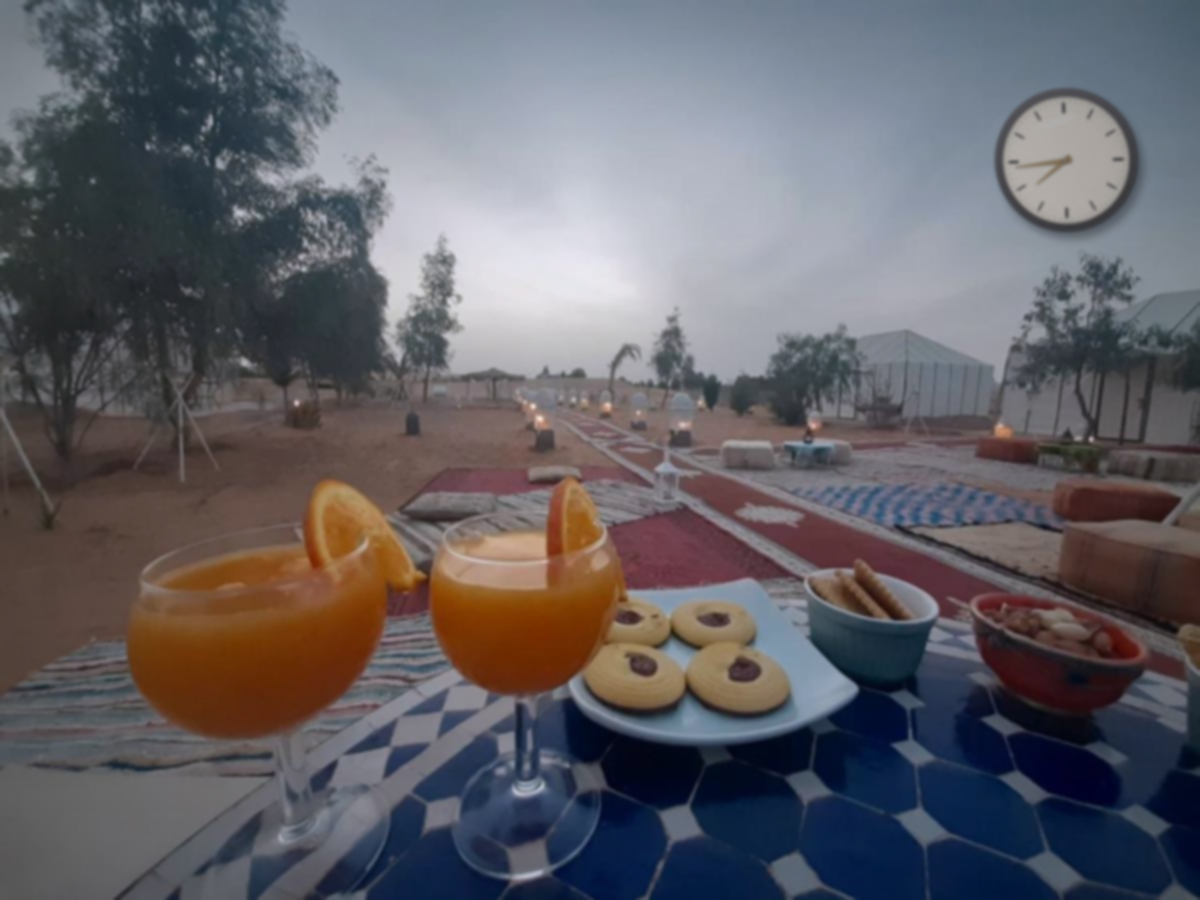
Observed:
7h44
